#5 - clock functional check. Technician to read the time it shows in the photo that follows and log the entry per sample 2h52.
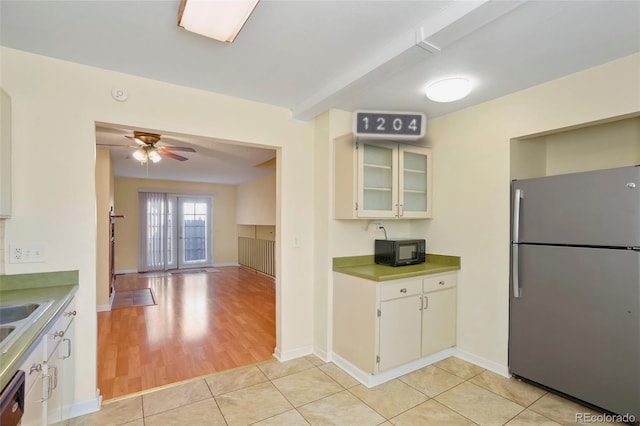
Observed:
12h04
